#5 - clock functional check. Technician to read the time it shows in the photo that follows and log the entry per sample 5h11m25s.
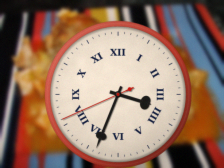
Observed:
3h33m41s
